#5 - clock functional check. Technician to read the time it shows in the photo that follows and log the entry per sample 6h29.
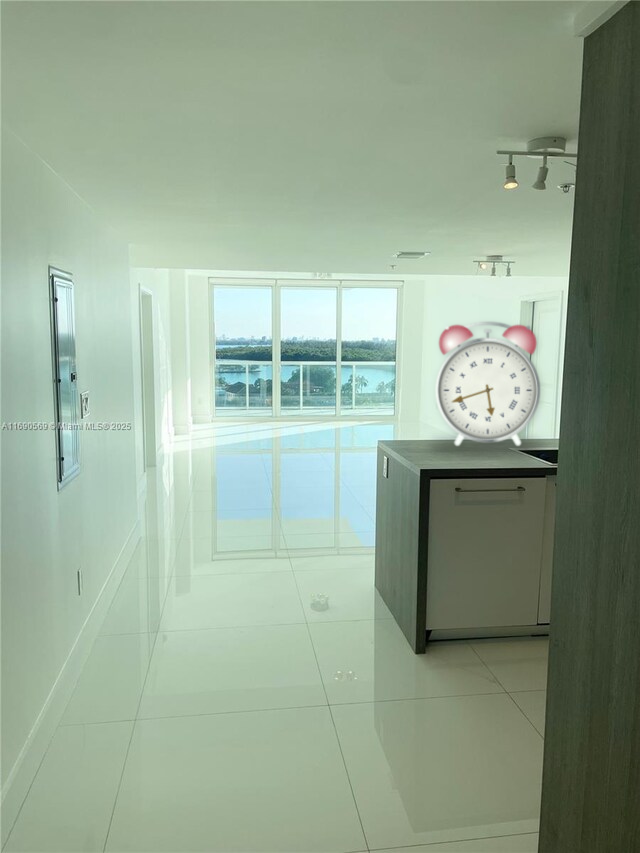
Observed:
5h42
